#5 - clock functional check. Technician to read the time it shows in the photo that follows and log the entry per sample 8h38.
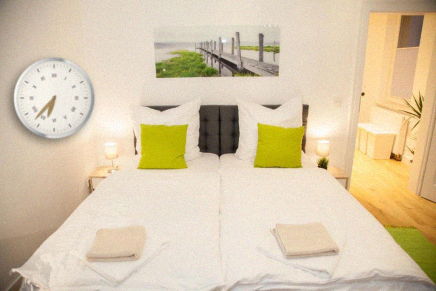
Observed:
6h37
